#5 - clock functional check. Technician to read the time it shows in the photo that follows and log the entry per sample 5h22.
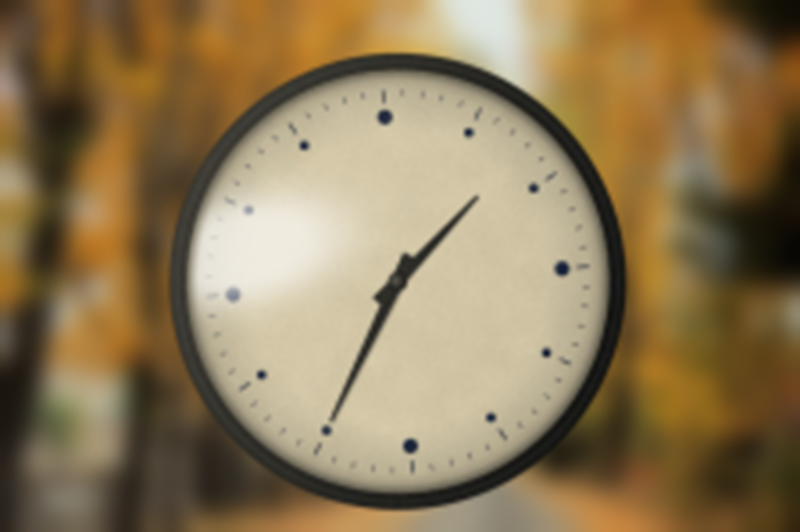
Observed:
1h35
